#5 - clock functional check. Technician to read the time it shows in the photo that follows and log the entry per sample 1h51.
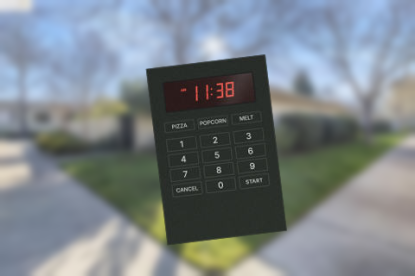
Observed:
11h38
